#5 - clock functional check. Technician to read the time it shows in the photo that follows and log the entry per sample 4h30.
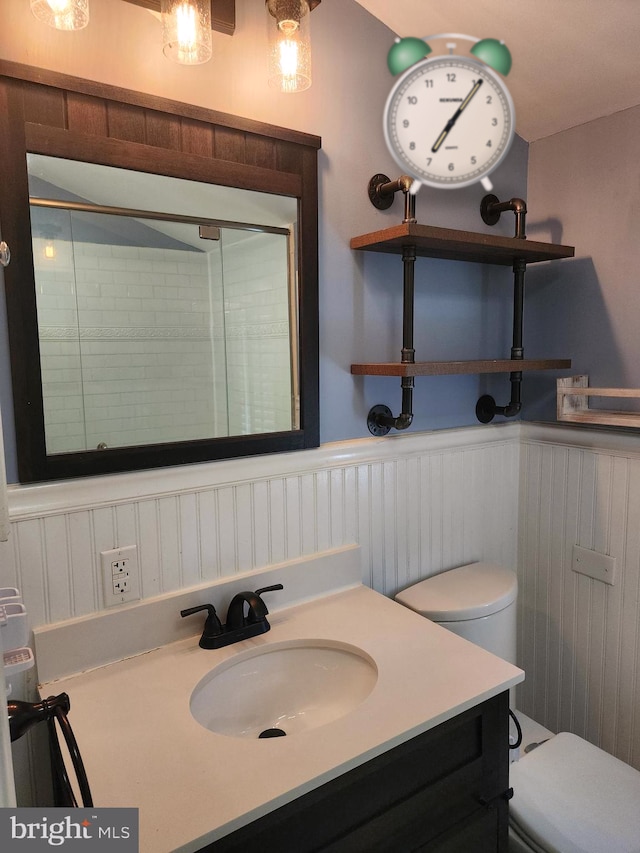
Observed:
7h06
